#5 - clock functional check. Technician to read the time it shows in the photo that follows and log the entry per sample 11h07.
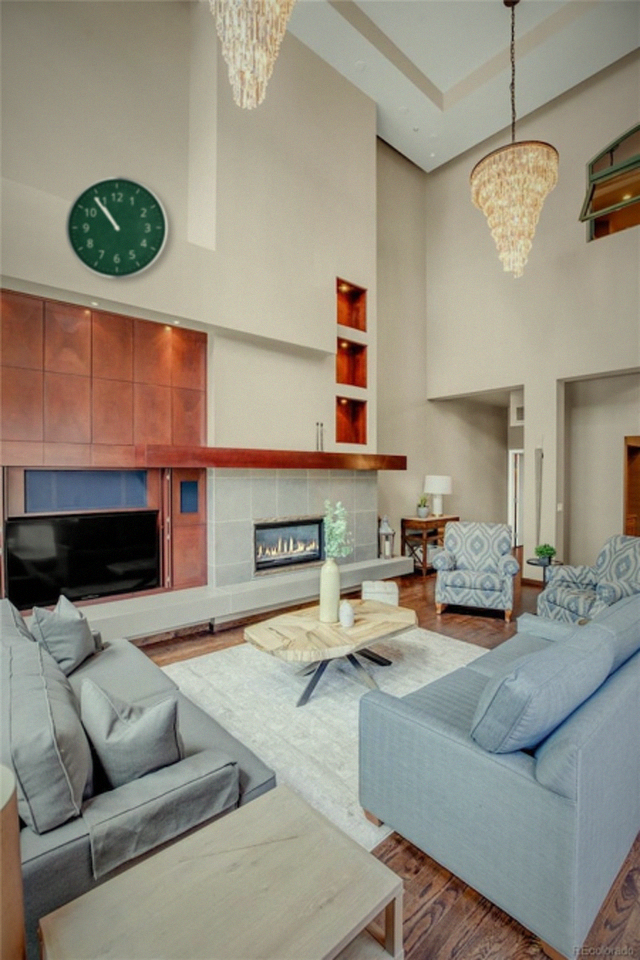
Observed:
10h54
